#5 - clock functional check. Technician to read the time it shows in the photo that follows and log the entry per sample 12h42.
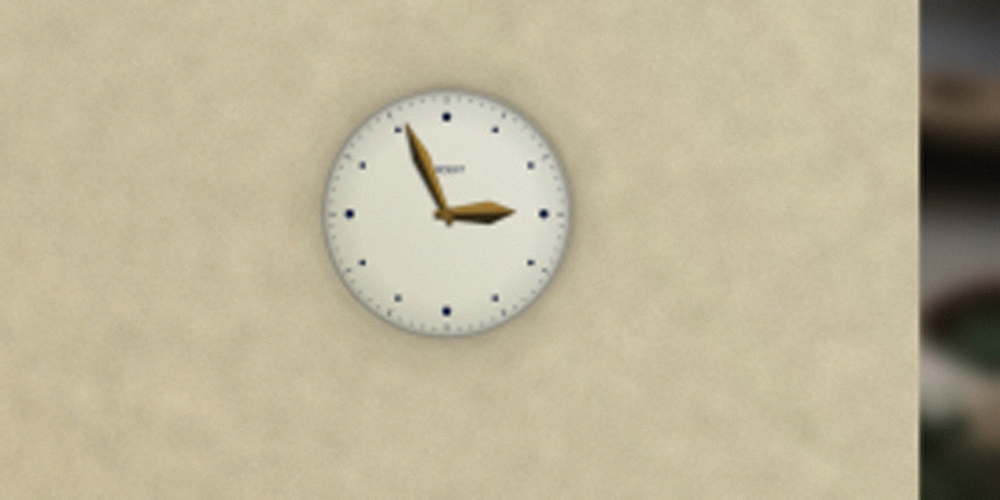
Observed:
2h56
